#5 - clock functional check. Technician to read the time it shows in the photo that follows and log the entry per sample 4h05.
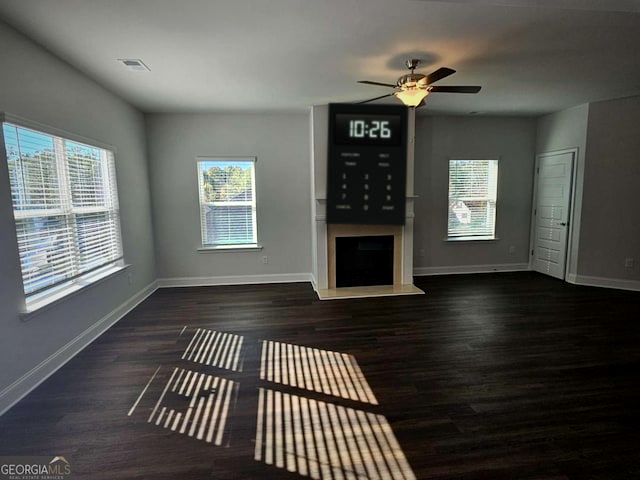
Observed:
10h26
